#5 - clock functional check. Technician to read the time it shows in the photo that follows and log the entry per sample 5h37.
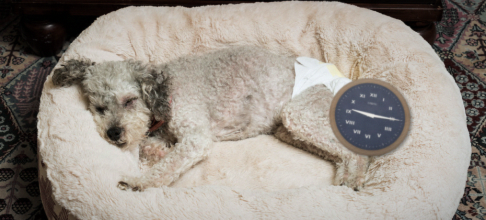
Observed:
9h15
